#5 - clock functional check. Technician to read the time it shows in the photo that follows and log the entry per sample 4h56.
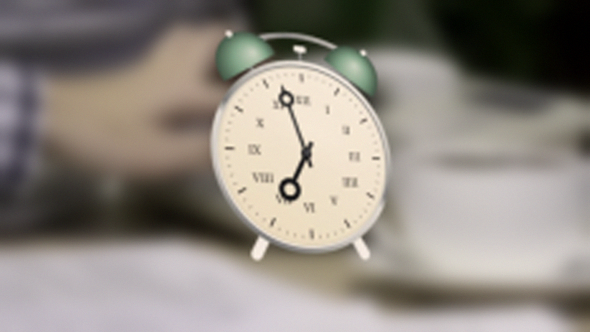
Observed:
6h57
